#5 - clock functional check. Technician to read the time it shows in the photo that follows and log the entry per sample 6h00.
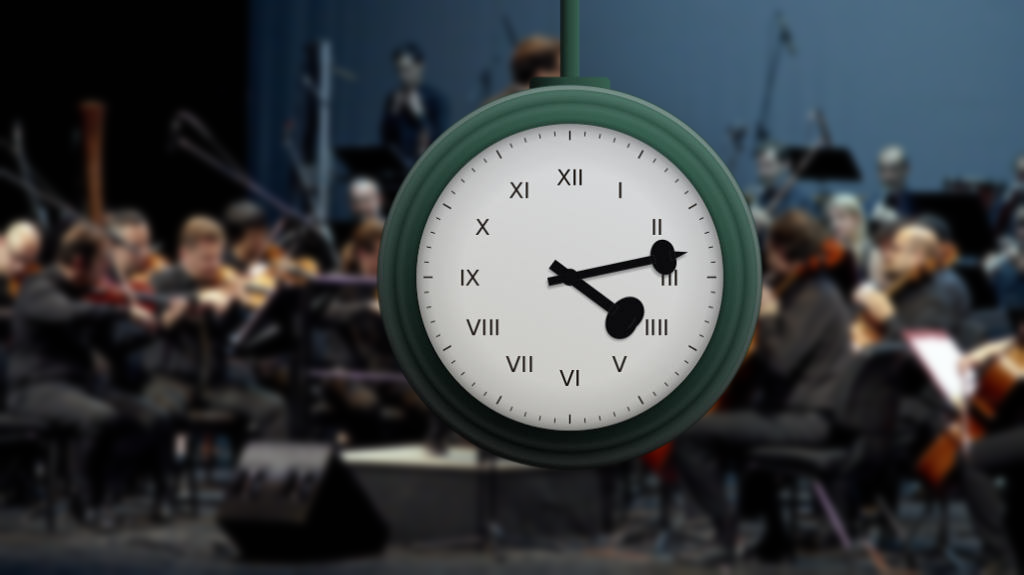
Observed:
4h13
